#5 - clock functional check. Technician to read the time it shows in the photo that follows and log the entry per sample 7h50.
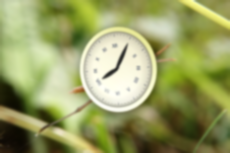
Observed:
8h05
